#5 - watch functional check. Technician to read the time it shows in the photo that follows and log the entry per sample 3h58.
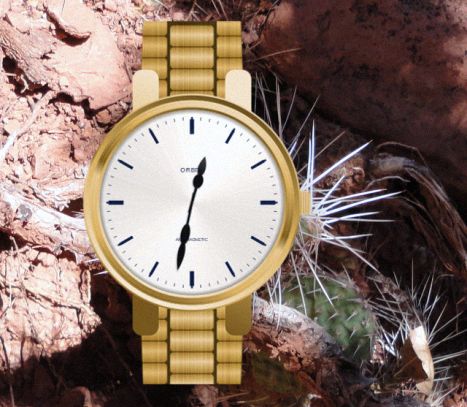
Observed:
12h32
